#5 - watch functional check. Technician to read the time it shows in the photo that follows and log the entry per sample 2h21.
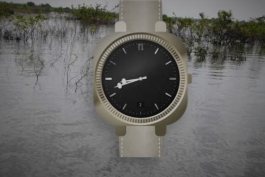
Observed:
8h42
